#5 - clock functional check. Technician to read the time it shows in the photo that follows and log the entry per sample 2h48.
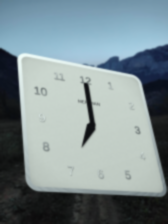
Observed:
7h00
